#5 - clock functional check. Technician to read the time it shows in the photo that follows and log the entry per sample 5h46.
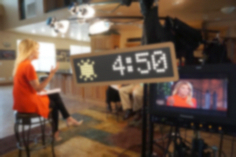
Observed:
4h50
